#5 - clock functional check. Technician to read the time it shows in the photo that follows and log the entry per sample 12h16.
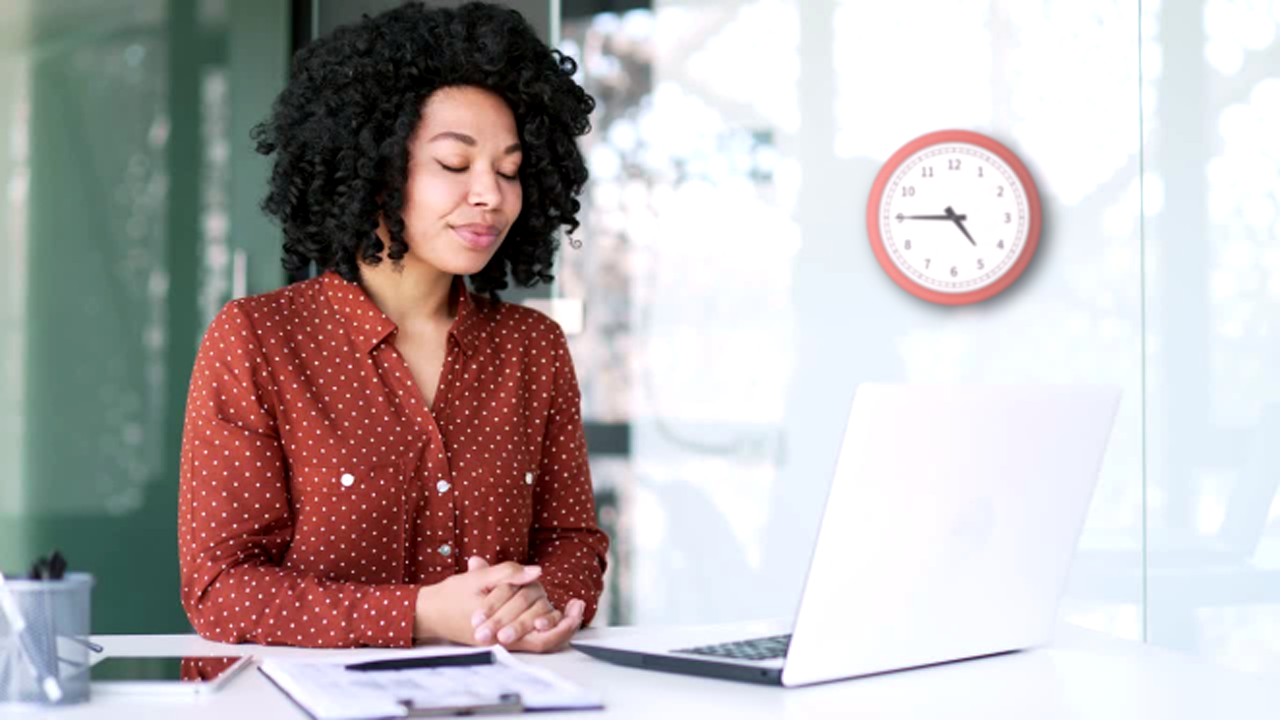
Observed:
4h45
